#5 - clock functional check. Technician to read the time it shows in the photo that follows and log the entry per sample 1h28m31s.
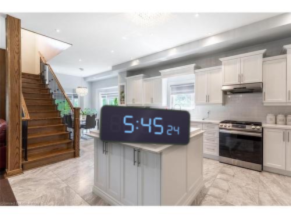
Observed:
5h45m24s
